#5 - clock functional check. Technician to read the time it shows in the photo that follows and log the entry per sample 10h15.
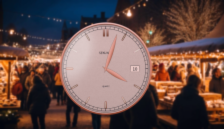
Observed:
4h03
